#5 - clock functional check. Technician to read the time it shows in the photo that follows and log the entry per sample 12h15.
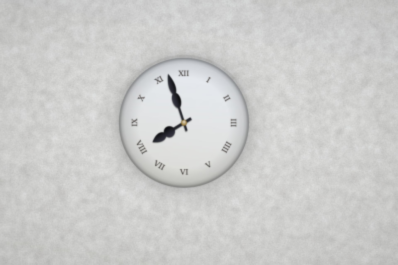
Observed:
7h57
